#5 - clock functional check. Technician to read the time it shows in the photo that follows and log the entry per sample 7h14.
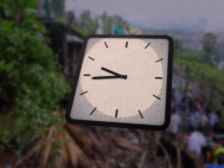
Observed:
9h44
